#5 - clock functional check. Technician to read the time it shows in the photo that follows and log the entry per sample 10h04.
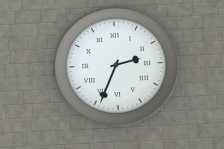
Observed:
2h34
